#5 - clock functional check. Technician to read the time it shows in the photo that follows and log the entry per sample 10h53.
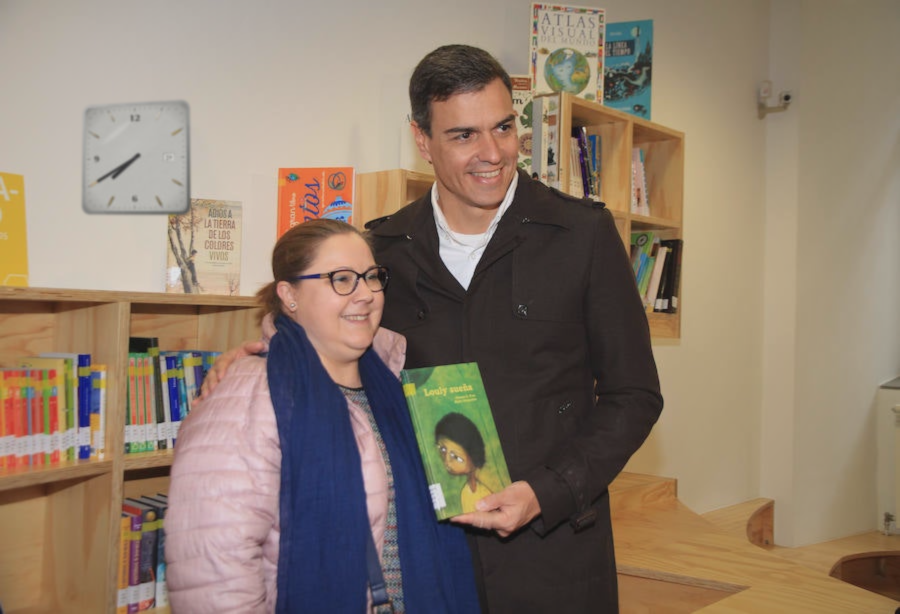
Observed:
7h40
